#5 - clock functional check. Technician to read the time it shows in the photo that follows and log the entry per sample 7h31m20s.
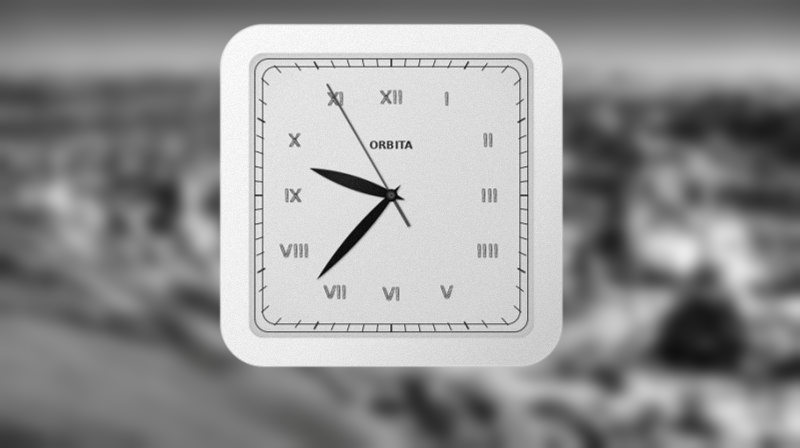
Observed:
9h36m55s
